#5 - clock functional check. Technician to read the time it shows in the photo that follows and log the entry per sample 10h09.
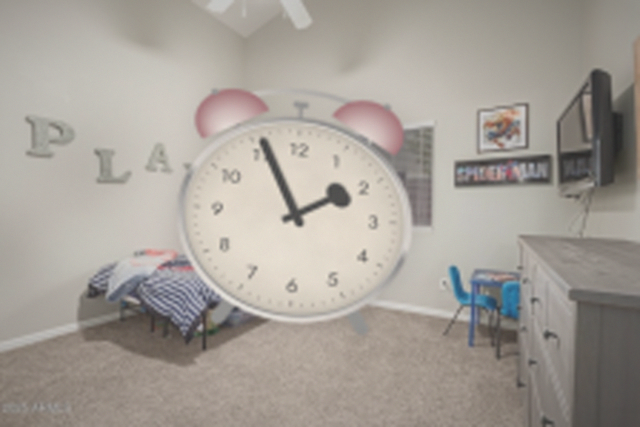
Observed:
1h56
